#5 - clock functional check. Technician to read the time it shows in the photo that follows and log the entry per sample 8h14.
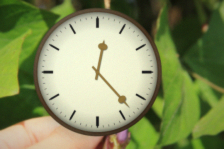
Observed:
12h23
